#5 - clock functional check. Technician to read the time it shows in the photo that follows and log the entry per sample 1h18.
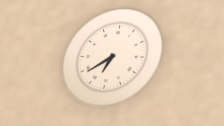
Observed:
6h39
